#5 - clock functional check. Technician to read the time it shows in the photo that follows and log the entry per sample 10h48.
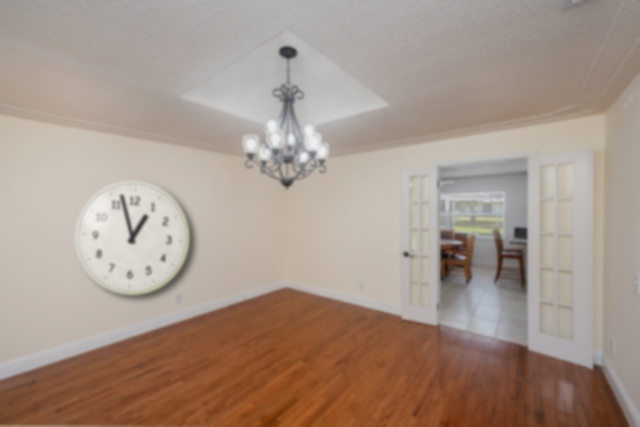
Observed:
12h57
